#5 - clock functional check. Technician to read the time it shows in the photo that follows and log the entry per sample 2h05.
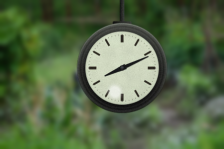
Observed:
8h11
